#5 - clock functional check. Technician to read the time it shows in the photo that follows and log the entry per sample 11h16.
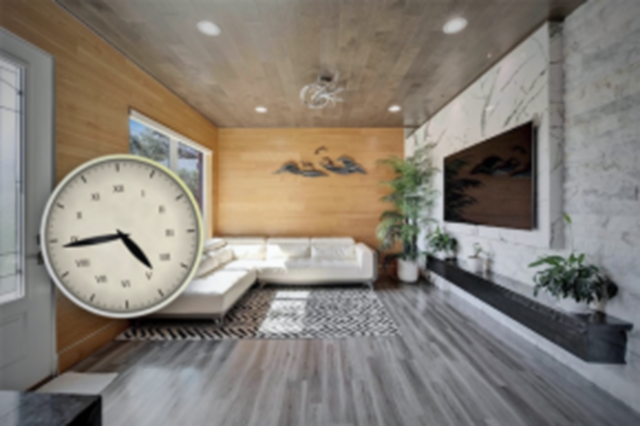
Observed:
4h44
